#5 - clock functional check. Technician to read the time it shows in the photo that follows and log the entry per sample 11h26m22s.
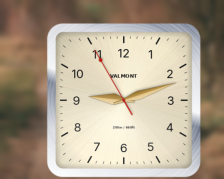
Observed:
9h11m55s
